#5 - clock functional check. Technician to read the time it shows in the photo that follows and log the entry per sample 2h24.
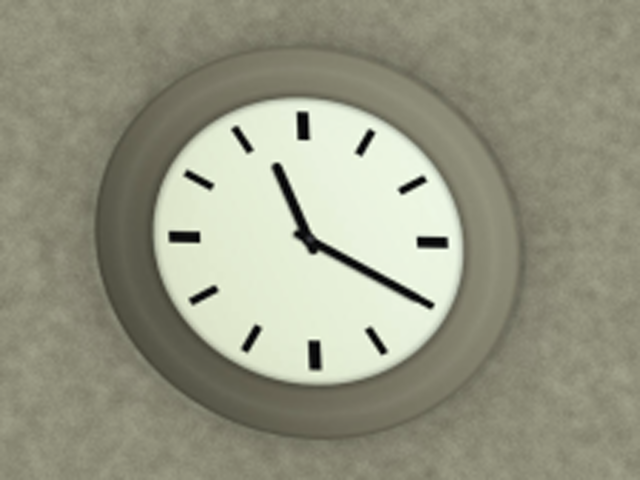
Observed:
11h20
